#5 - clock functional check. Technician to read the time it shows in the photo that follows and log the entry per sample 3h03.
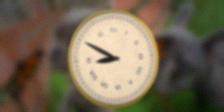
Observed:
8h50
